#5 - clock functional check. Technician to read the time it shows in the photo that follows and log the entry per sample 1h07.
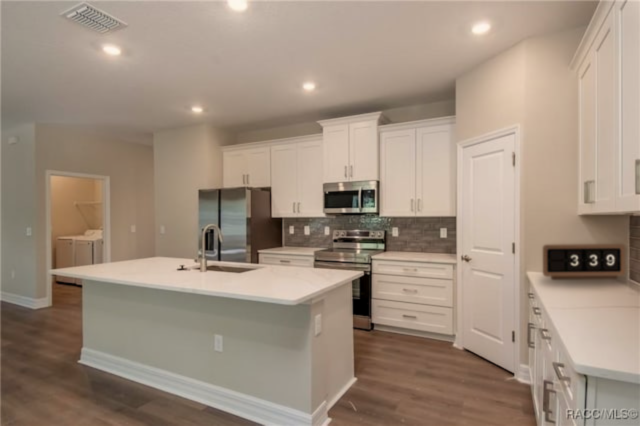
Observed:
3h39
